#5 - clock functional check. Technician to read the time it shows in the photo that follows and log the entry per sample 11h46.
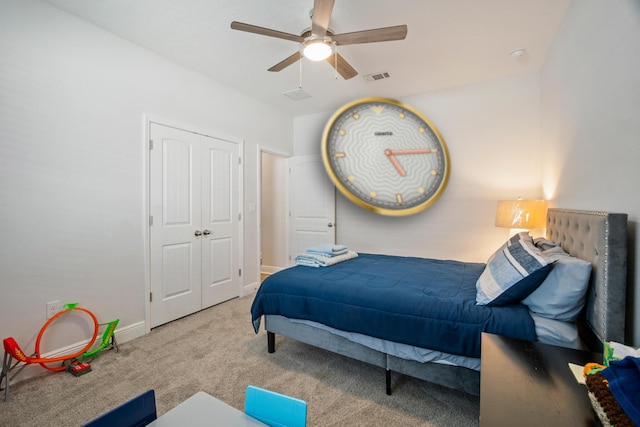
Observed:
5h15
